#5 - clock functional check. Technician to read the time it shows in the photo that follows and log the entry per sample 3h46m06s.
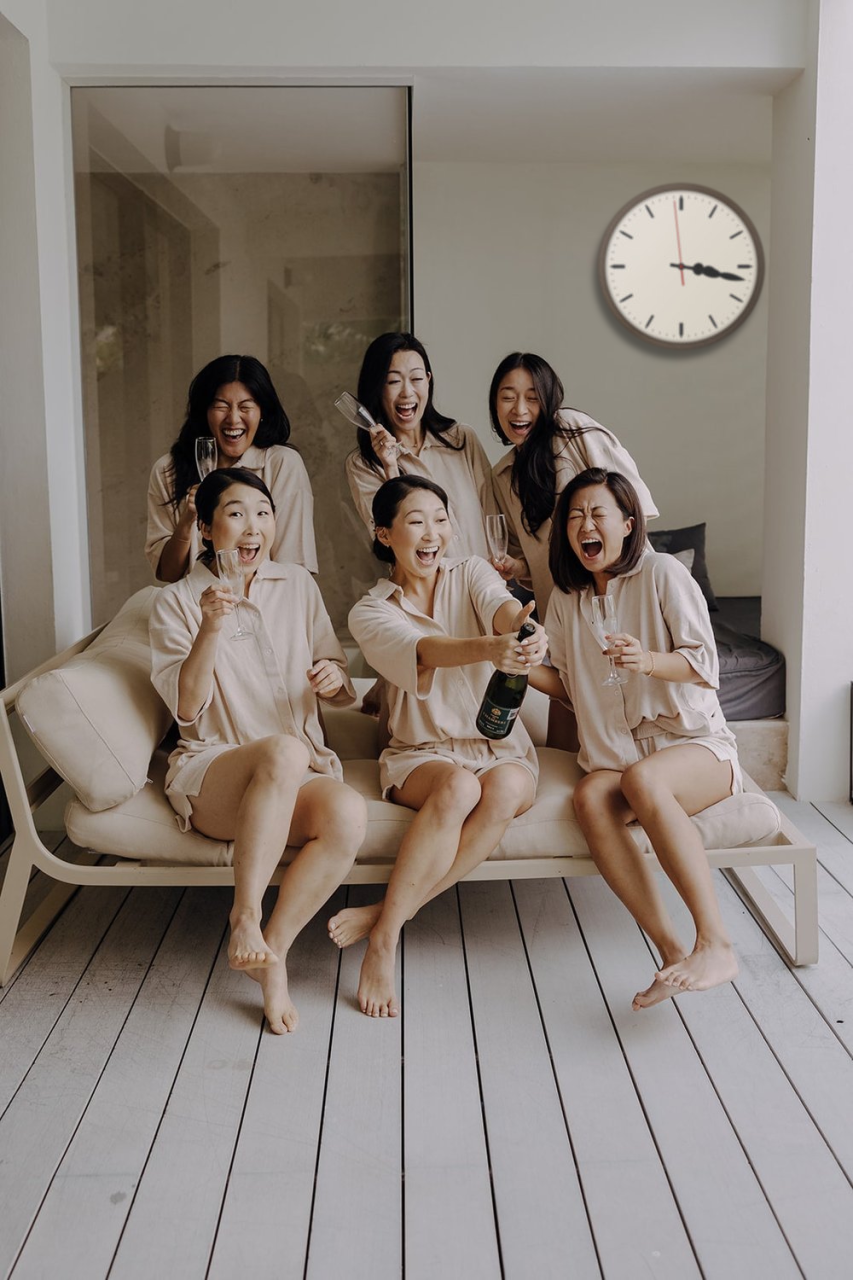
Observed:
3h16m59s
